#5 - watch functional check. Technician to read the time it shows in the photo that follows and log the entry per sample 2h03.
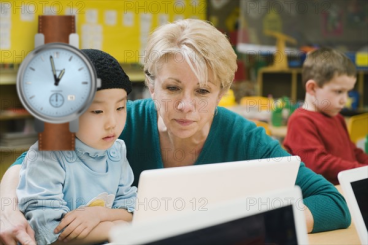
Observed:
12h58
